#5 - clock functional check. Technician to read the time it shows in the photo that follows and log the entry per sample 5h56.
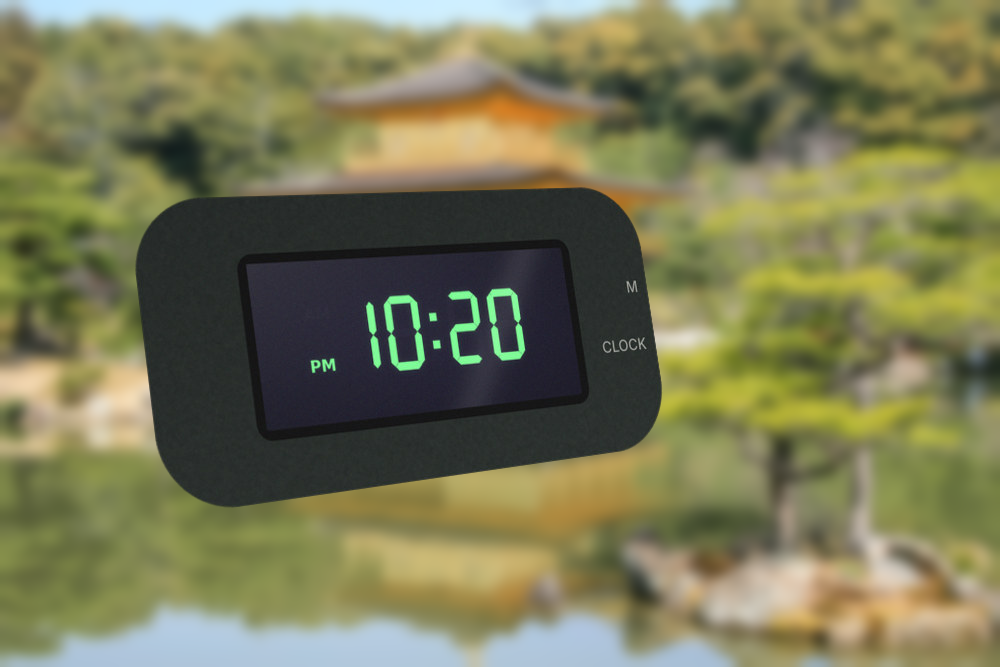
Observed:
10h20
